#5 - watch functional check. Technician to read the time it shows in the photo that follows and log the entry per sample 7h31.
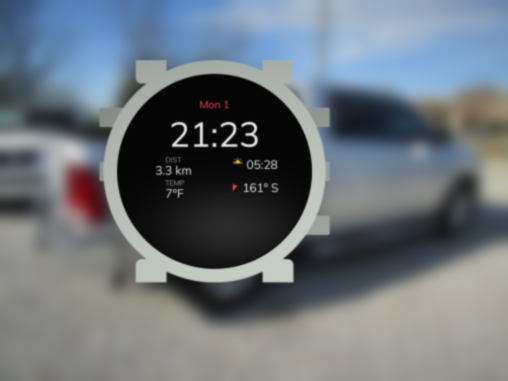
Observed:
21h23
